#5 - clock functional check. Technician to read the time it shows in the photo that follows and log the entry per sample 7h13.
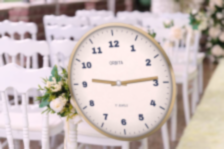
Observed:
9h14
